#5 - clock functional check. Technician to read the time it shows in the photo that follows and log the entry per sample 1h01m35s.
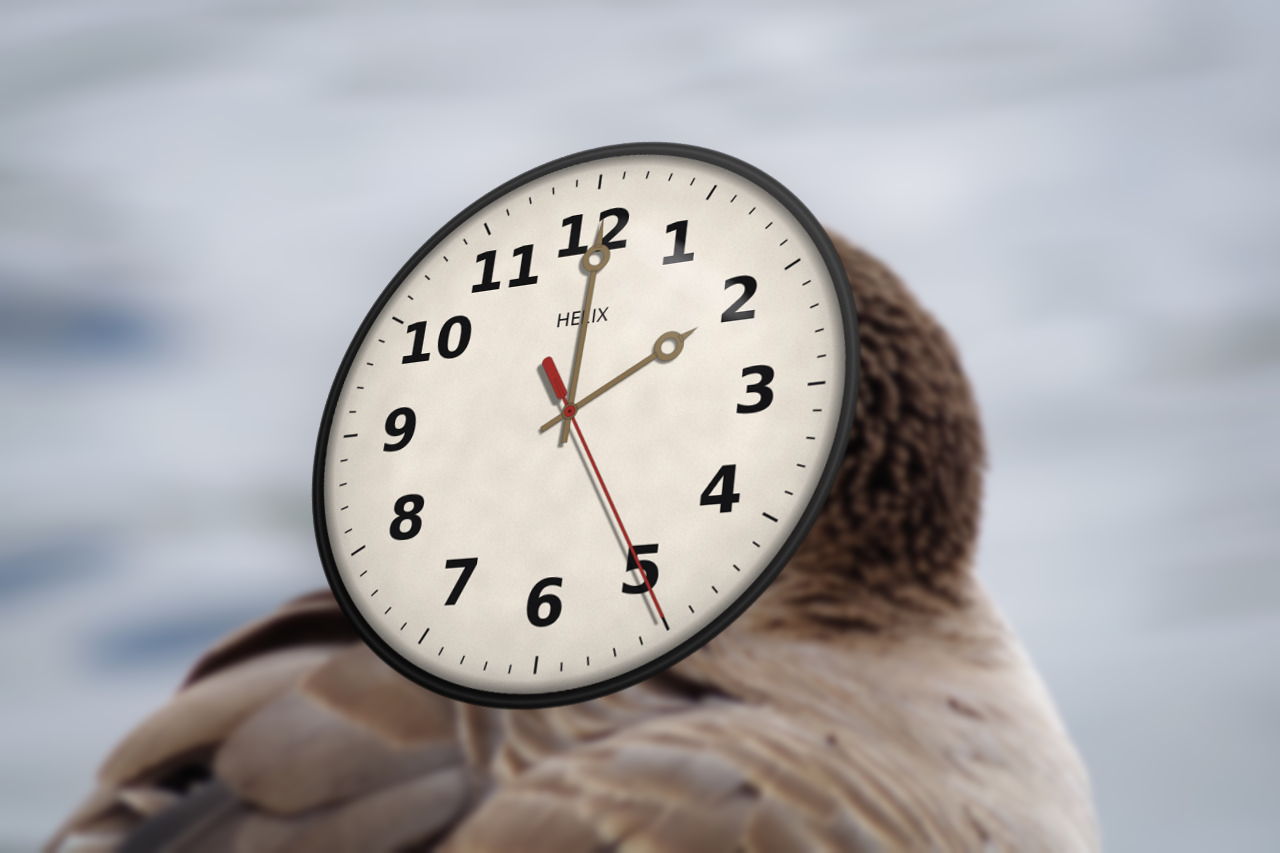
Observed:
2h00m25s
